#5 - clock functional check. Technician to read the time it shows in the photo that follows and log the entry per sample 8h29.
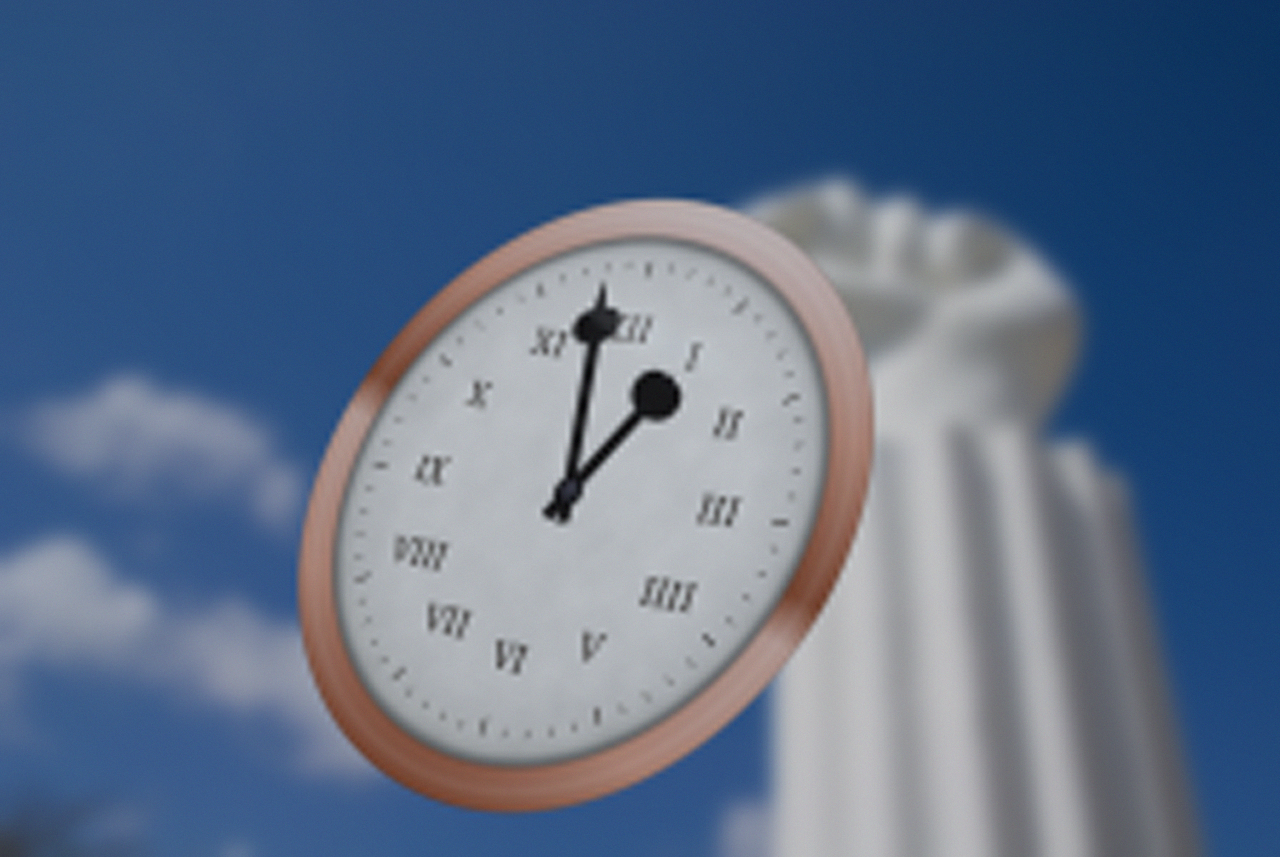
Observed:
12h58
